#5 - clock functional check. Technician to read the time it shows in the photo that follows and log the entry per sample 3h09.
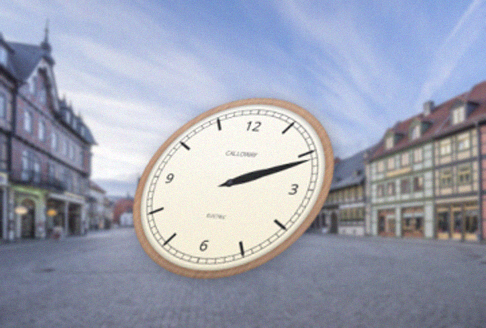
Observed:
2h11
